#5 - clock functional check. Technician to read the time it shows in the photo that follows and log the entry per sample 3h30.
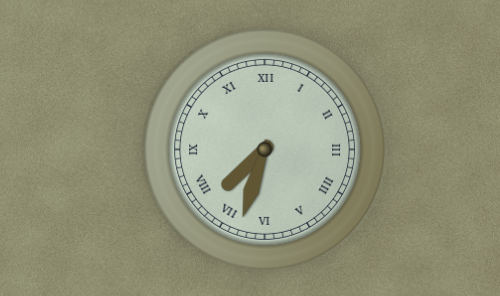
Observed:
7h33
